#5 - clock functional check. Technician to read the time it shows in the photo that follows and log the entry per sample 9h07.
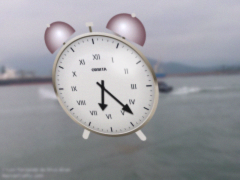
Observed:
6h23
